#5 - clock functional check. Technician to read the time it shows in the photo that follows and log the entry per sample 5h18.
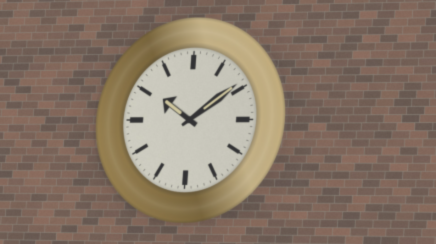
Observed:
10h09
